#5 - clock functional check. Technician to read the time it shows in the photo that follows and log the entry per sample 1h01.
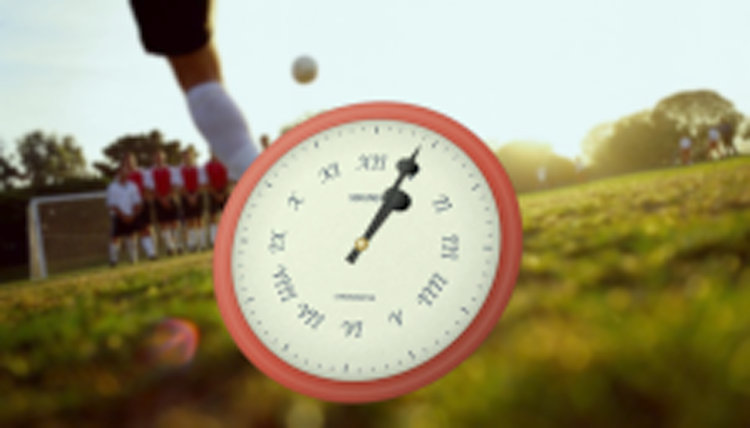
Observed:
1h04
